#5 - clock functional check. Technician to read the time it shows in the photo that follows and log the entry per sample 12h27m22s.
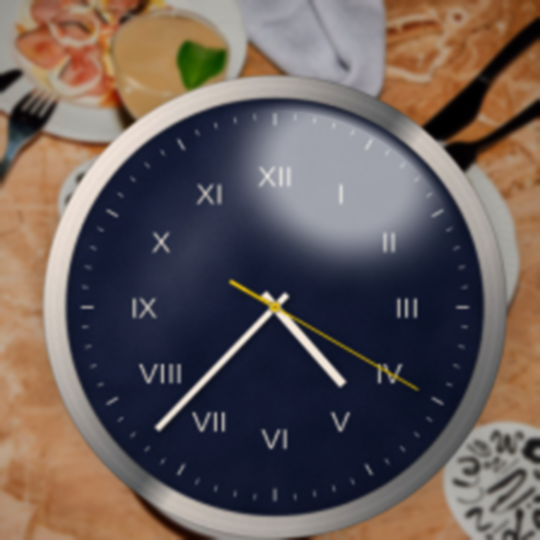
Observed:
4h37m20s
